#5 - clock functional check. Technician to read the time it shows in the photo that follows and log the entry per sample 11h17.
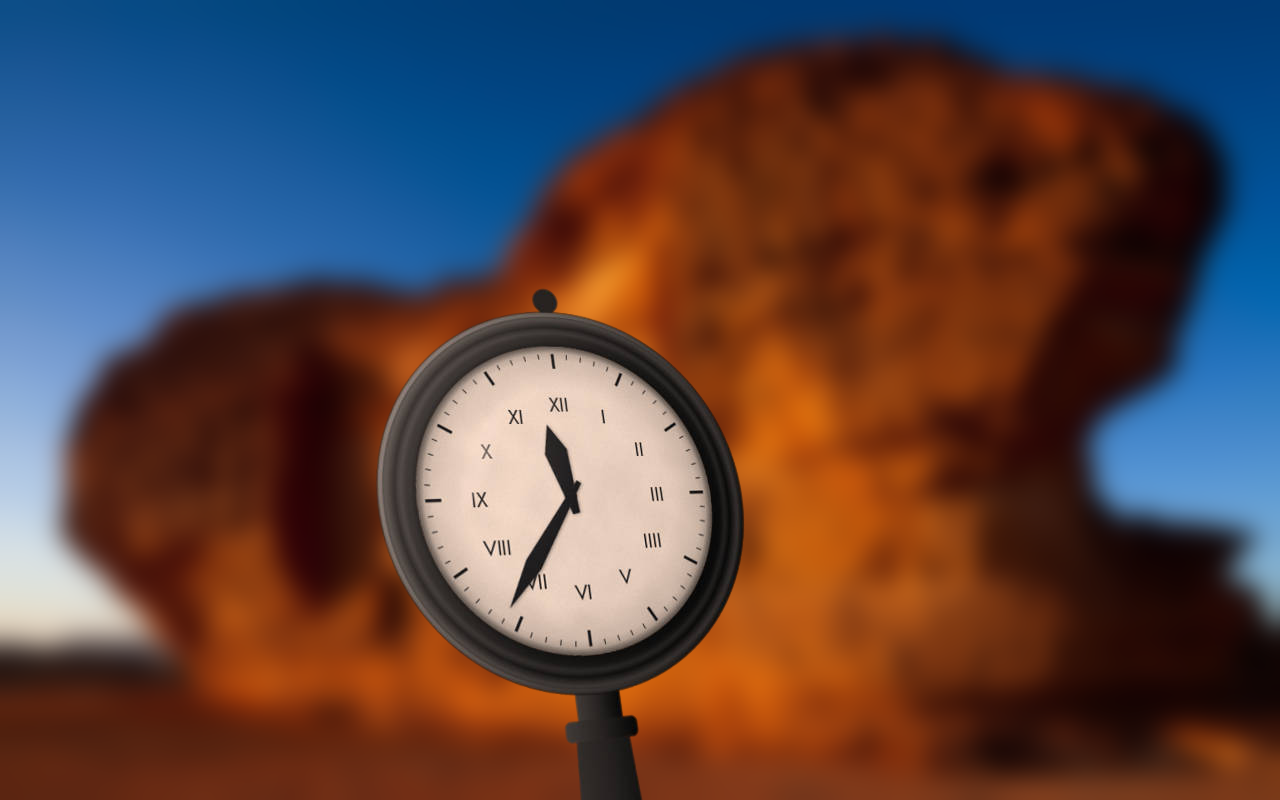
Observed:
11h36
